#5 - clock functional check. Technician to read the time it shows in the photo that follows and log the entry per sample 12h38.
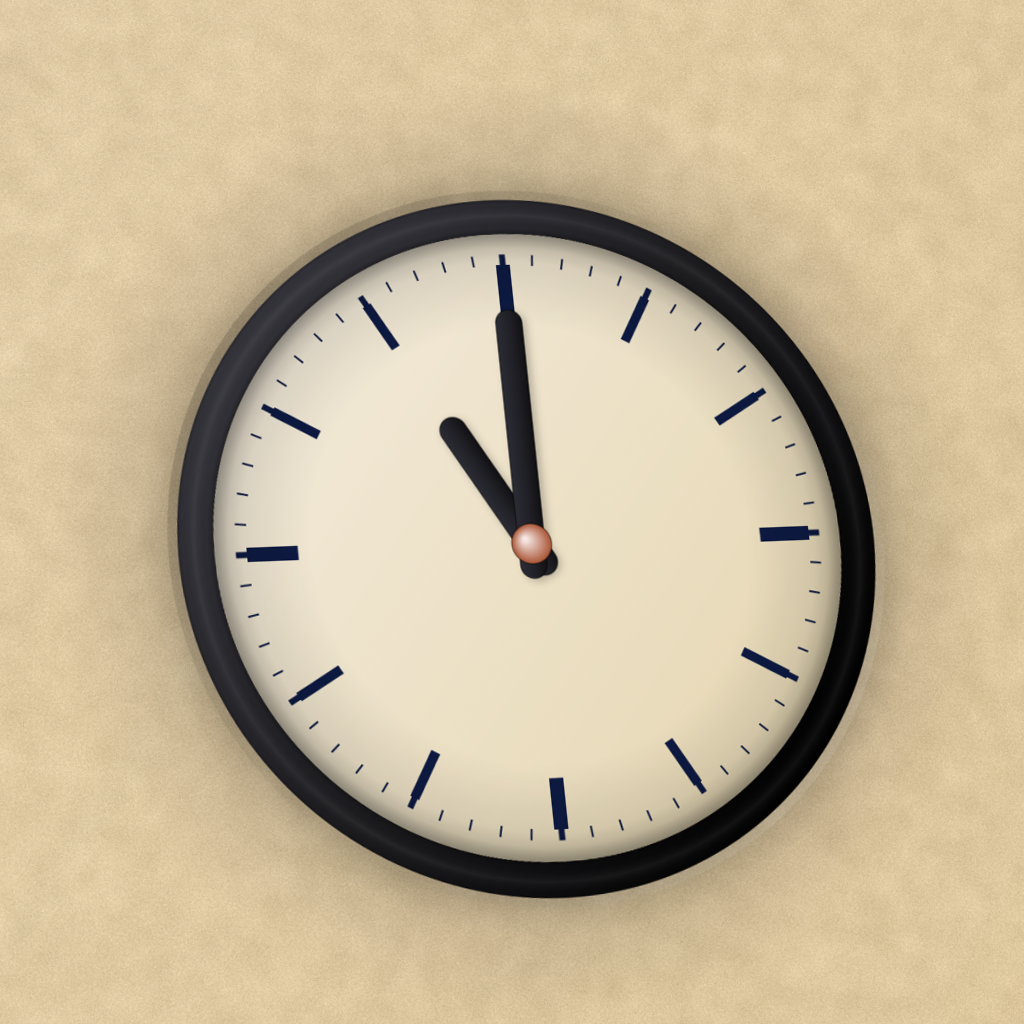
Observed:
11h00
